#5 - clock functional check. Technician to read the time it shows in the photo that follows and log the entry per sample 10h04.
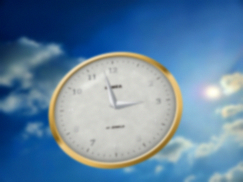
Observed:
2h58
